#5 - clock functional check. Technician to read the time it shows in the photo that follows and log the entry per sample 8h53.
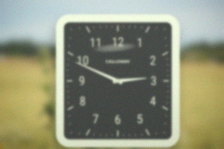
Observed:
2h49
